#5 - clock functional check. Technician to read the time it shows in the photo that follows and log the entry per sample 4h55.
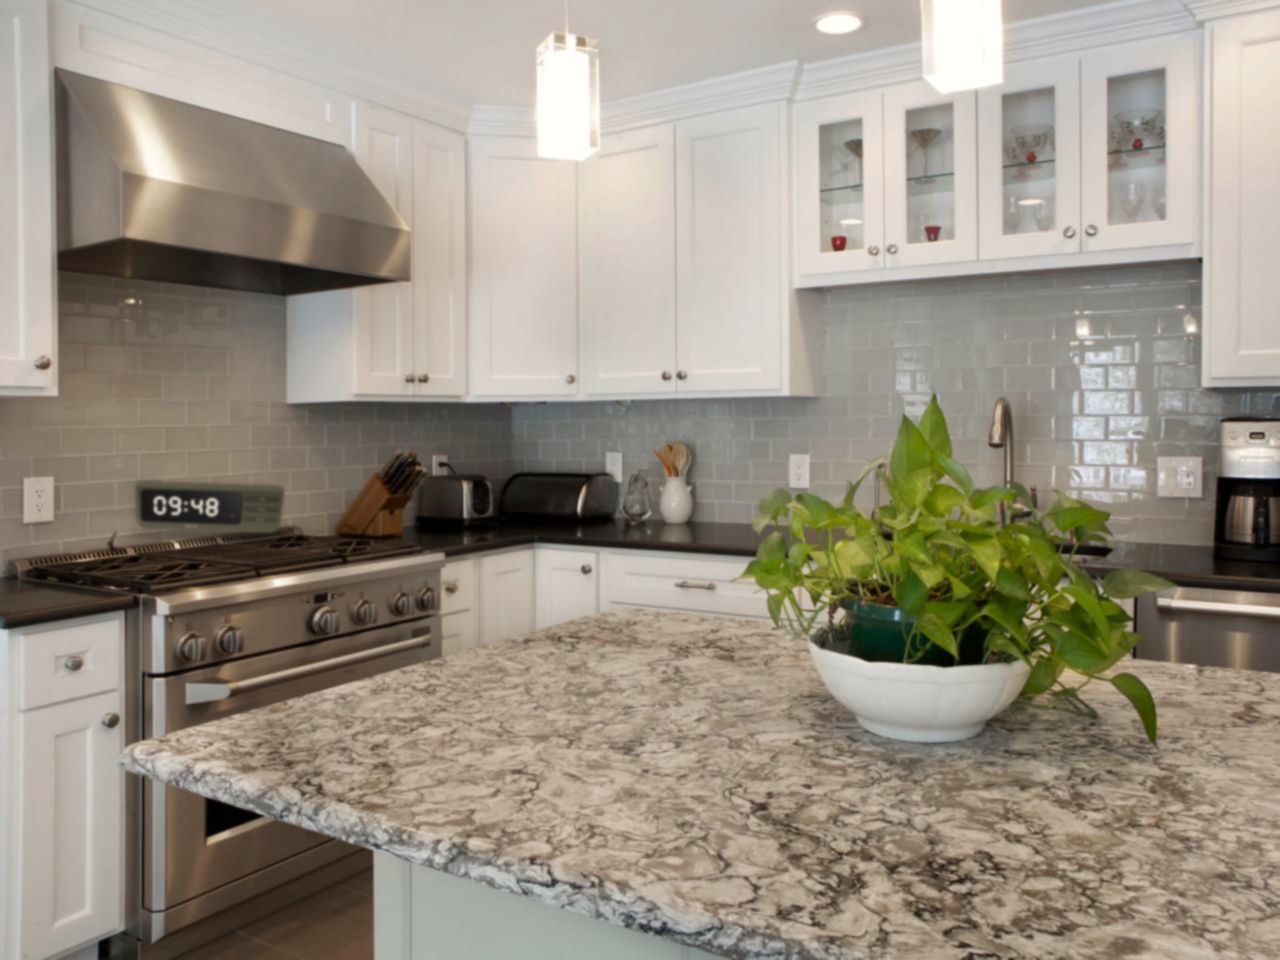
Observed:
9h48
